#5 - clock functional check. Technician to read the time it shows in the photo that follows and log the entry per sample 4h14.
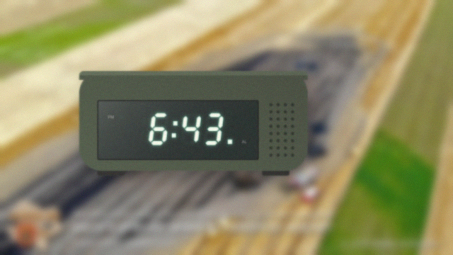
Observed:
6h43
